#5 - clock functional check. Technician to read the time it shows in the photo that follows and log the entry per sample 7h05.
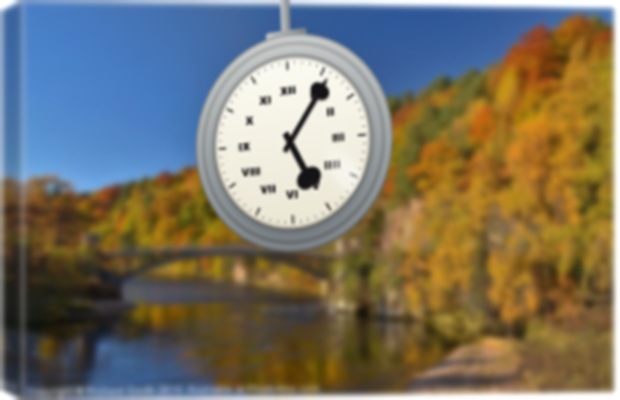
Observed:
5h06
